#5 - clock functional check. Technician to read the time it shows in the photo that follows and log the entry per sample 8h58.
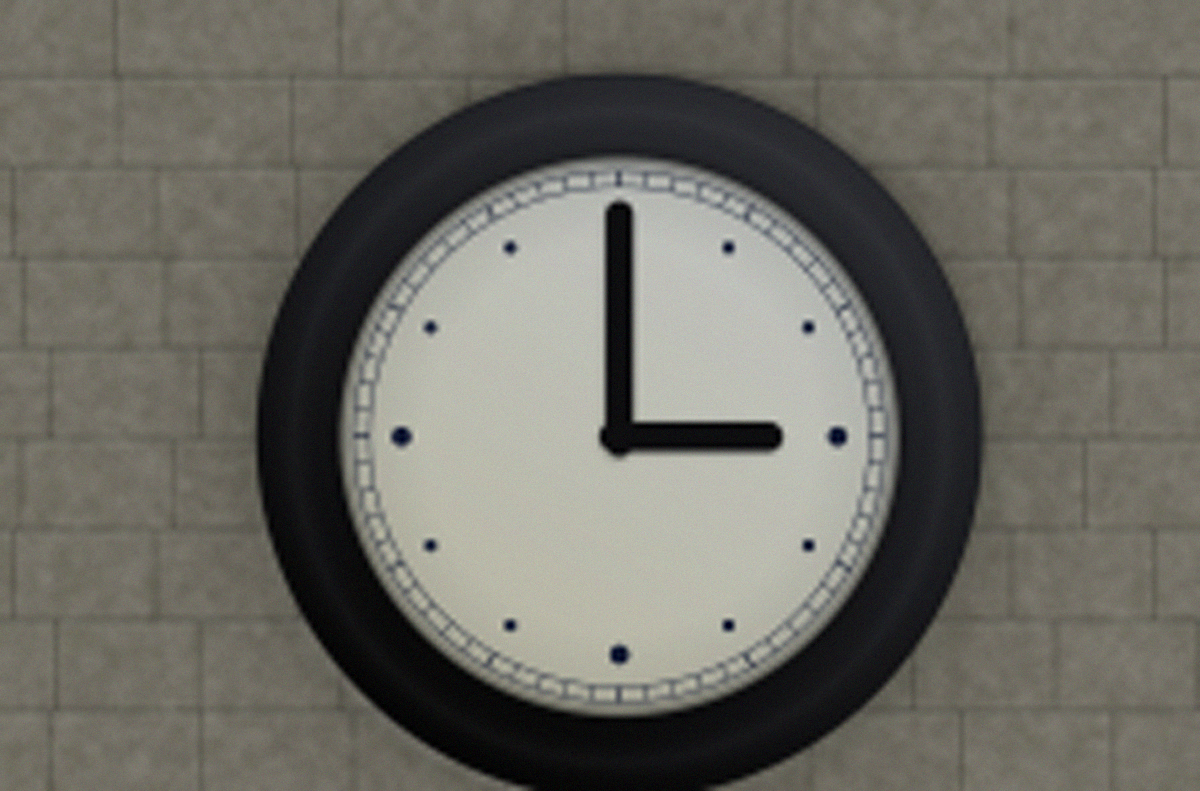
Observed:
3h00
